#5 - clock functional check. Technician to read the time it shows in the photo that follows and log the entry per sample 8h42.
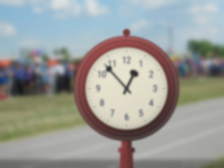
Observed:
12h53
